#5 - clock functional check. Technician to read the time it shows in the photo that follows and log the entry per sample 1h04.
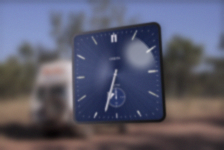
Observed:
6h33
